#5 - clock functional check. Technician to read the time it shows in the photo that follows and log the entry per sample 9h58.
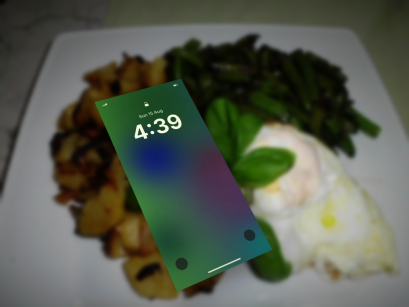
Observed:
4h39
